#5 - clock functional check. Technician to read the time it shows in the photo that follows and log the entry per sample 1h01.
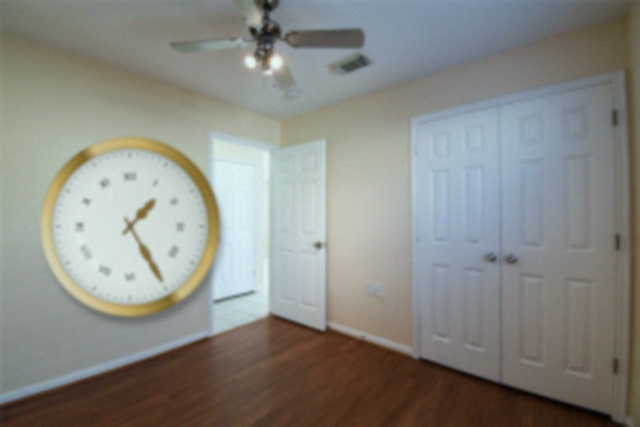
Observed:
1h25
